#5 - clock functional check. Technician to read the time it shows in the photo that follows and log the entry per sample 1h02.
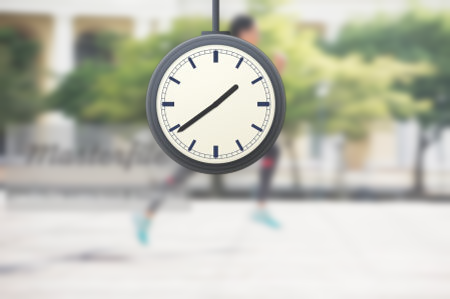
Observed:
1h39
